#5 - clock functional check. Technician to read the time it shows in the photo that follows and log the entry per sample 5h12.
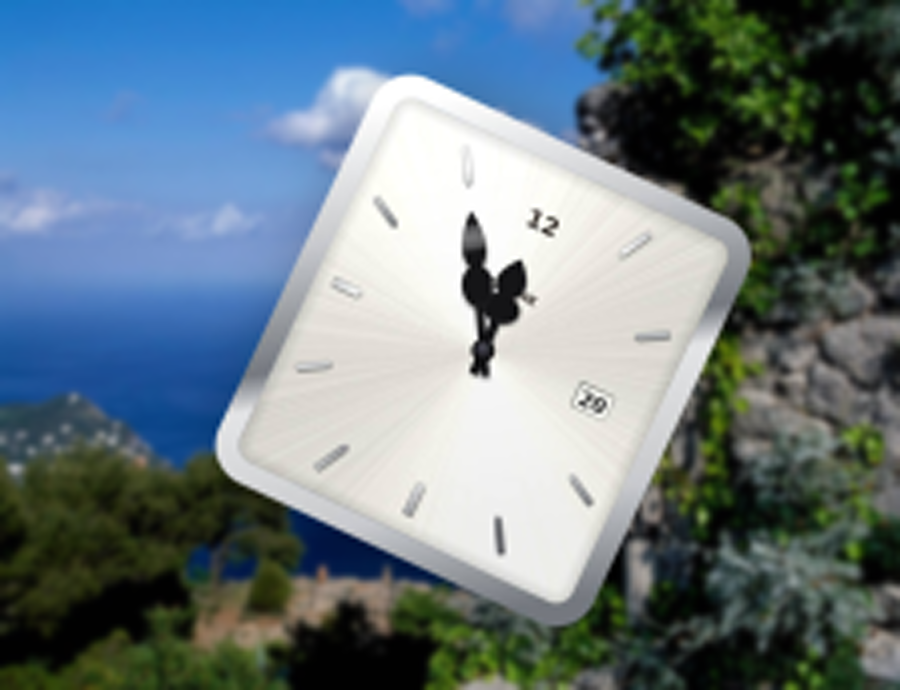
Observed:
11h55
